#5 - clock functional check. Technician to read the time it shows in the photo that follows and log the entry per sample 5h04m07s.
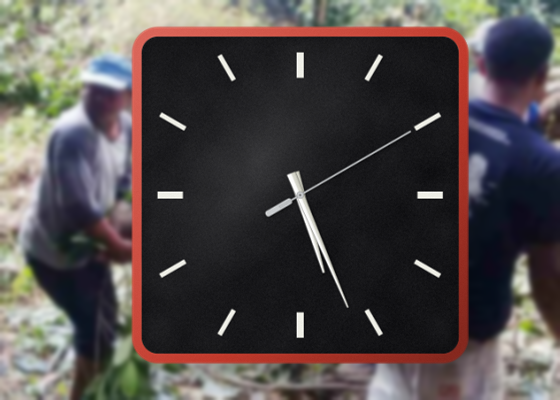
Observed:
5h26m10s
